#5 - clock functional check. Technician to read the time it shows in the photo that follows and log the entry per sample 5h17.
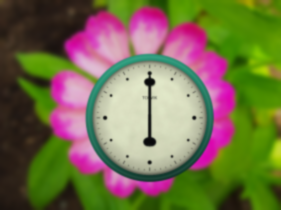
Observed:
6h00
